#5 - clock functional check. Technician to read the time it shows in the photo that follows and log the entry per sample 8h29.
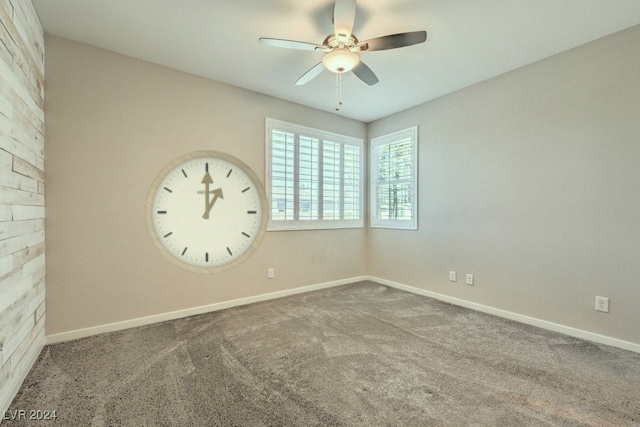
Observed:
1h00
